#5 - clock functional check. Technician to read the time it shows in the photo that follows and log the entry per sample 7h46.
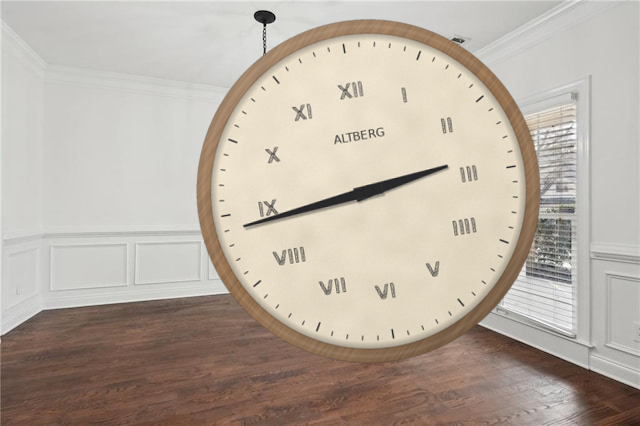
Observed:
2h44
